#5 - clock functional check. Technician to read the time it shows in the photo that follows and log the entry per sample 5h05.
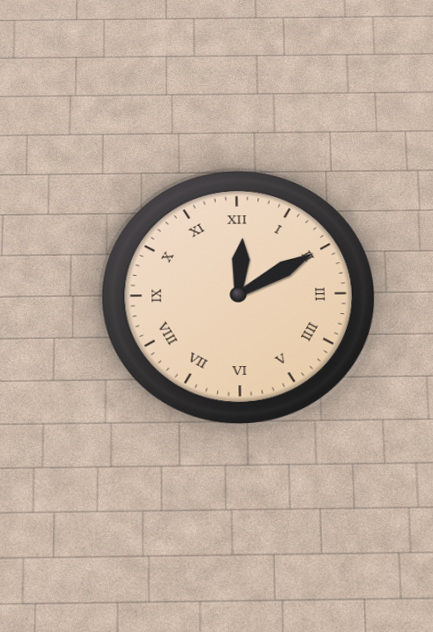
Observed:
12h10
